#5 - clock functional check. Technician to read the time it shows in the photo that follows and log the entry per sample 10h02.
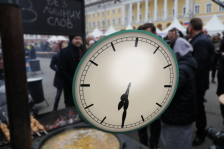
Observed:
6h30
